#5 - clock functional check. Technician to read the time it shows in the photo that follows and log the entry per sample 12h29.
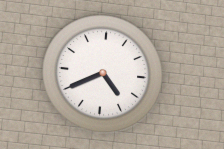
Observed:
4h40
